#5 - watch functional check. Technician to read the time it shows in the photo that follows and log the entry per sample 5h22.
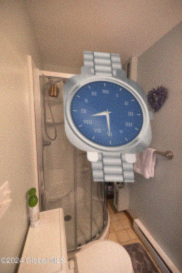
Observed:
8h30
